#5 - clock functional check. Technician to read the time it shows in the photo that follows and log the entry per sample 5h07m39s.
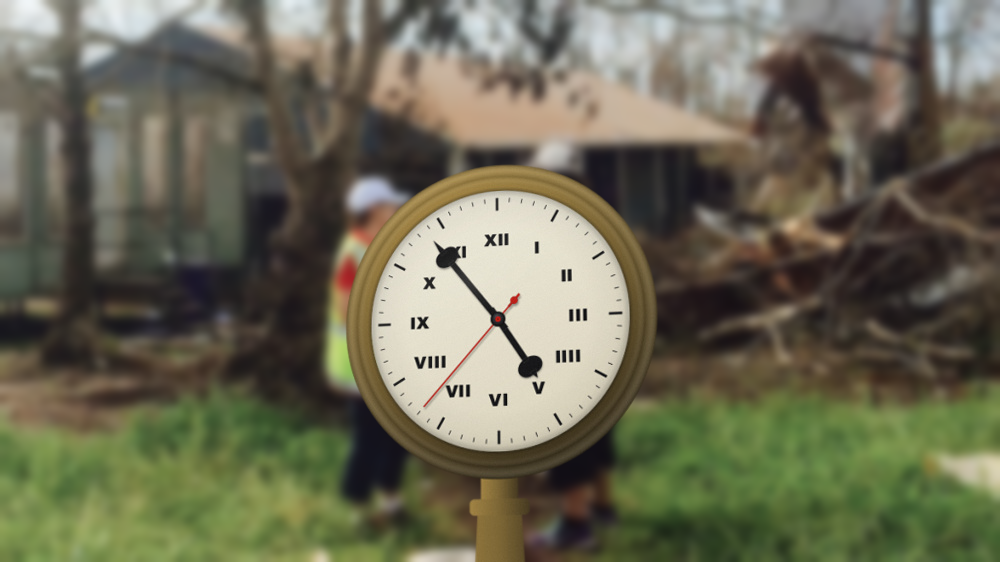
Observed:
4h53m37s
